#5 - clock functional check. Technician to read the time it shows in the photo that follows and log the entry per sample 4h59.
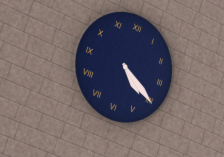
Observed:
4h20
